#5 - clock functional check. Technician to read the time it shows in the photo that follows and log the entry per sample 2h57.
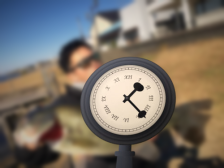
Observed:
1h23
